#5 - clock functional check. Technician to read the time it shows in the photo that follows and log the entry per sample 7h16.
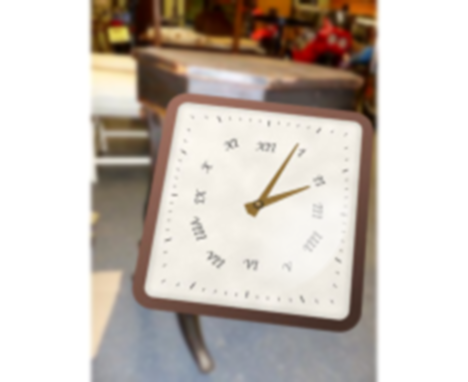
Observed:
2h04
